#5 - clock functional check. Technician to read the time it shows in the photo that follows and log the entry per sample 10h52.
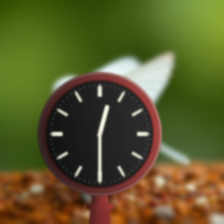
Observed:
12h30
